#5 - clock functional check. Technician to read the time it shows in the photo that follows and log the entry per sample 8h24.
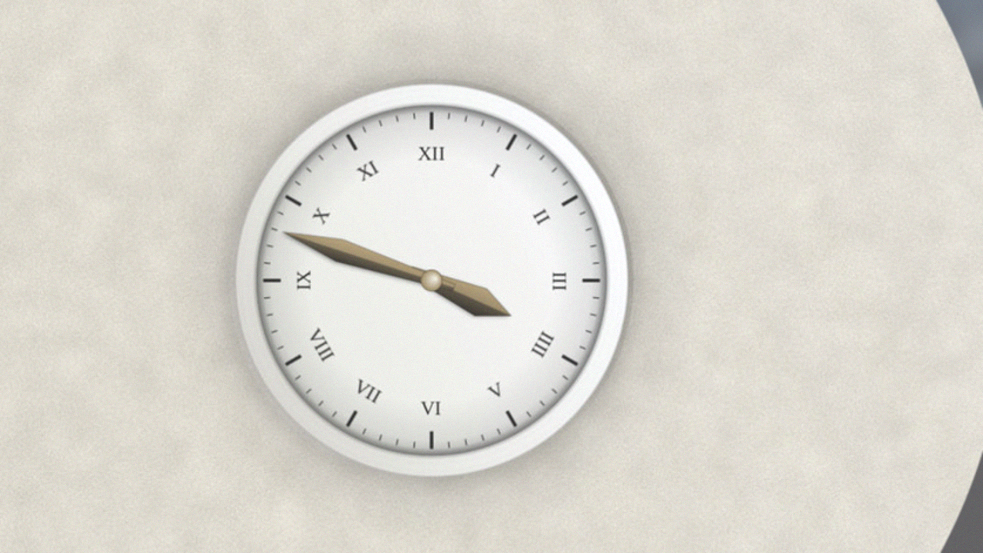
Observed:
3h48
